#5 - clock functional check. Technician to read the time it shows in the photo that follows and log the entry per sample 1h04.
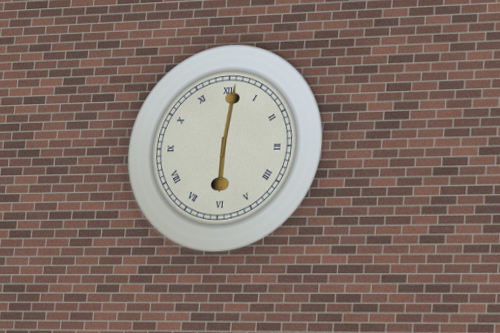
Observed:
6h01
